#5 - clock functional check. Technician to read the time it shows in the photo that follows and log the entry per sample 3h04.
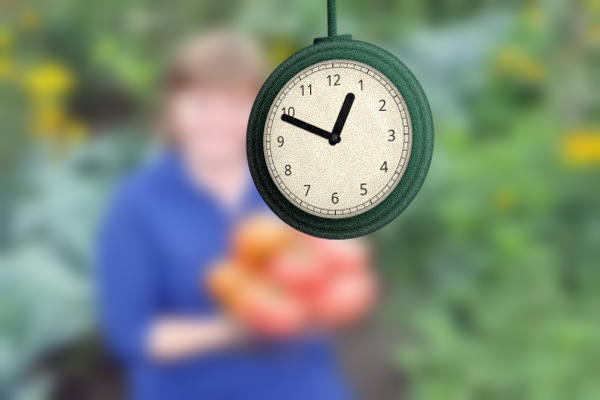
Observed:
12h49
